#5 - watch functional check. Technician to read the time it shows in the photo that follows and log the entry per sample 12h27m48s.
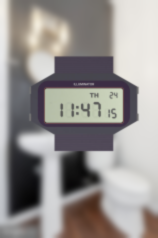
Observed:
11h47m15s
